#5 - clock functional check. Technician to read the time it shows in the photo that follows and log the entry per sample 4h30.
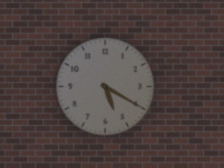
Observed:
5h20
